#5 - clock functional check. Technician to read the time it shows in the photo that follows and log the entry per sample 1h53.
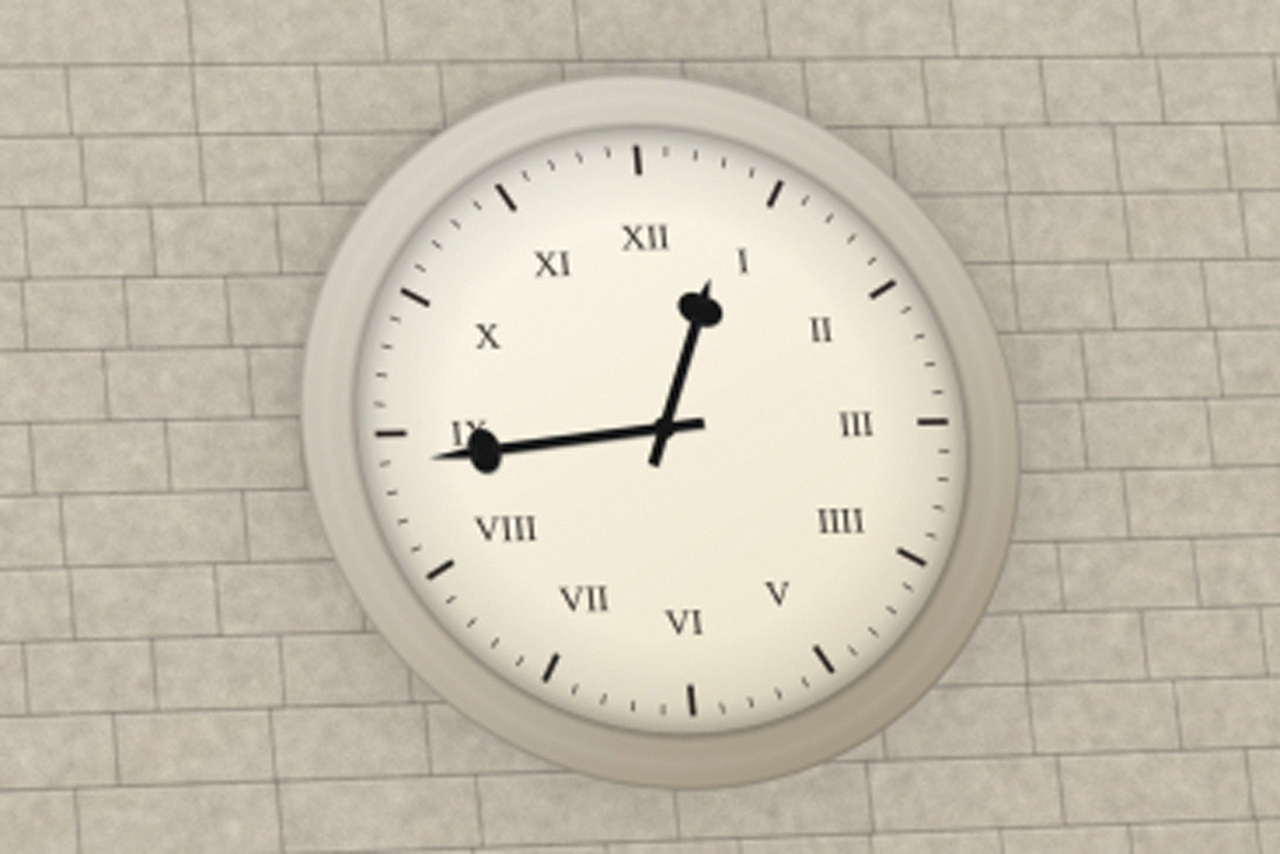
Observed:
12h44
